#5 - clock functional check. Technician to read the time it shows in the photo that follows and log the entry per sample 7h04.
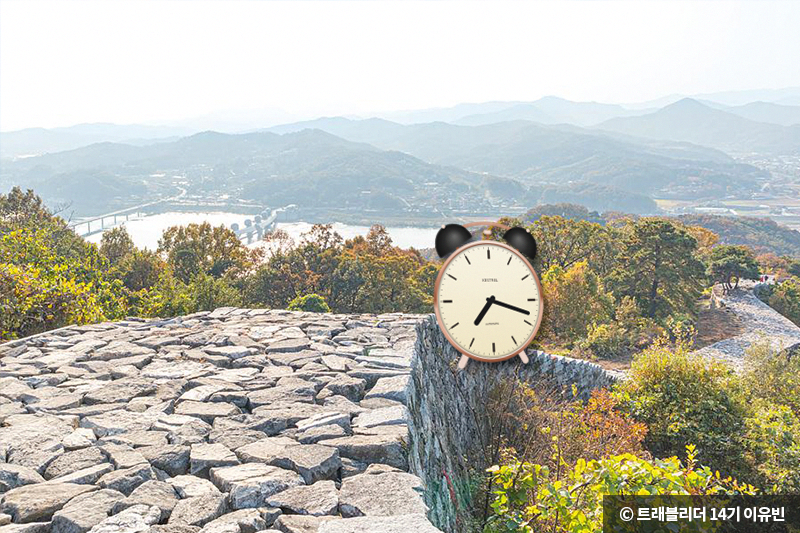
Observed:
7h18
